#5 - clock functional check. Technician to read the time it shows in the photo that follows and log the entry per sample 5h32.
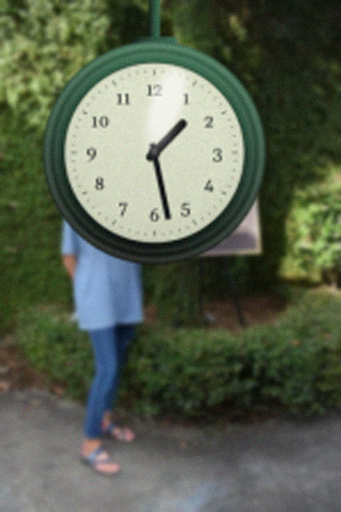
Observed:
1h28
